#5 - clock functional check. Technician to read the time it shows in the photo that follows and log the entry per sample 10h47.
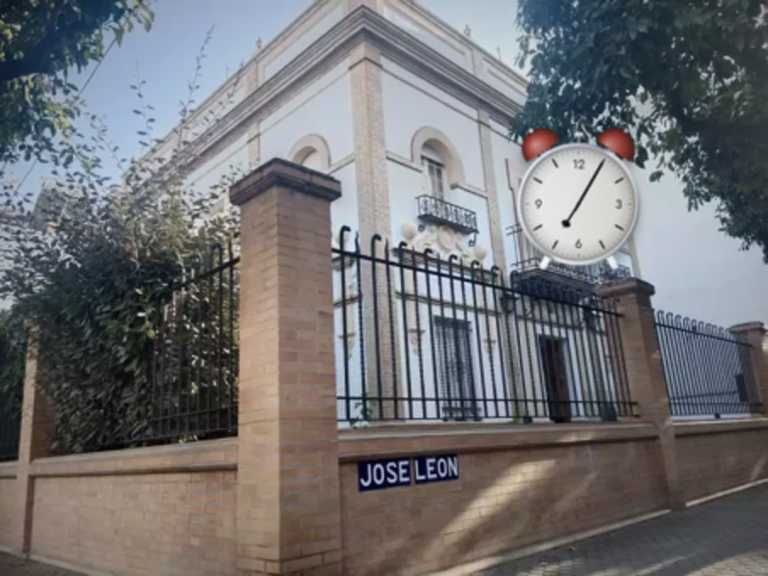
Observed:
7h05
